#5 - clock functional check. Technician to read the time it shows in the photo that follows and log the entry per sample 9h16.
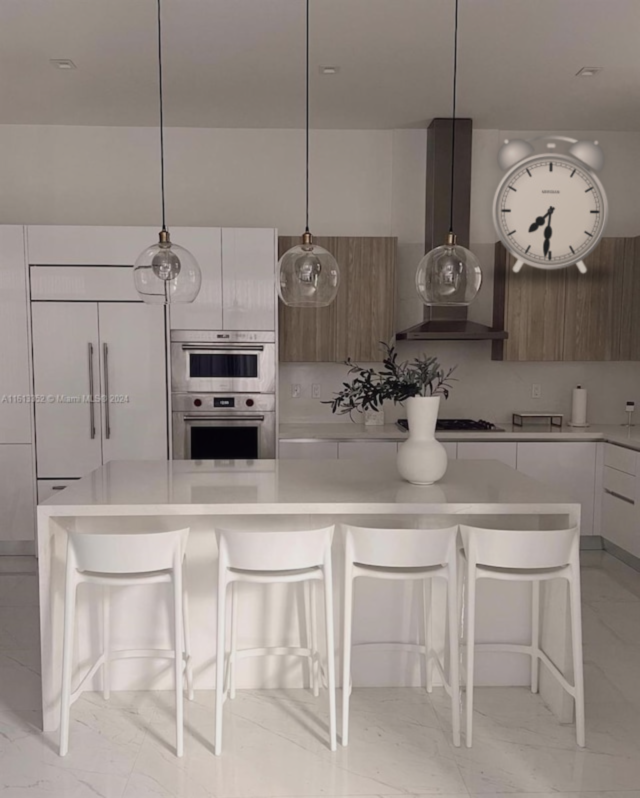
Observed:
7h31
